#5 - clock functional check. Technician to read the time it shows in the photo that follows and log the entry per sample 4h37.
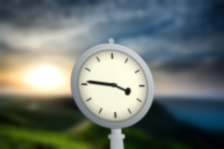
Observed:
3h46
